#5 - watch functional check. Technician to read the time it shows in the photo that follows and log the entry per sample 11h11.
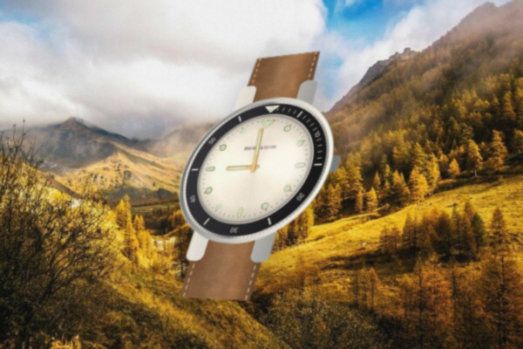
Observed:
8h59
